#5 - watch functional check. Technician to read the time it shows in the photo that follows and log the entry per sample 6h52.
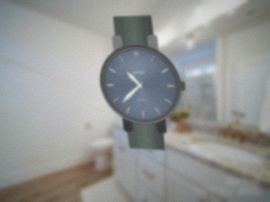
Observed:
10h38
